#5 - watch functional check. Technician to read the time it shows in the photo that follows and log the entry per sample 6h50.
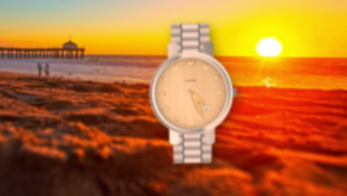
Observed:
4h26
